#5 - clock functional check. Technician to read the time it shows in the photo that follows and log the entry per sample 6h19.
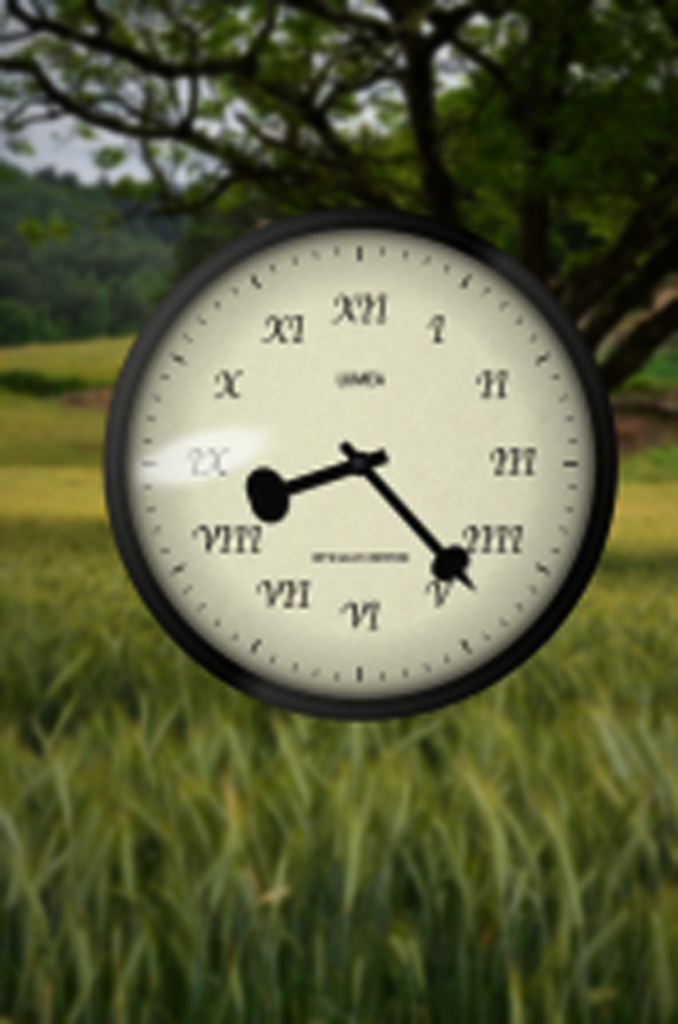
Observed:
8h23
